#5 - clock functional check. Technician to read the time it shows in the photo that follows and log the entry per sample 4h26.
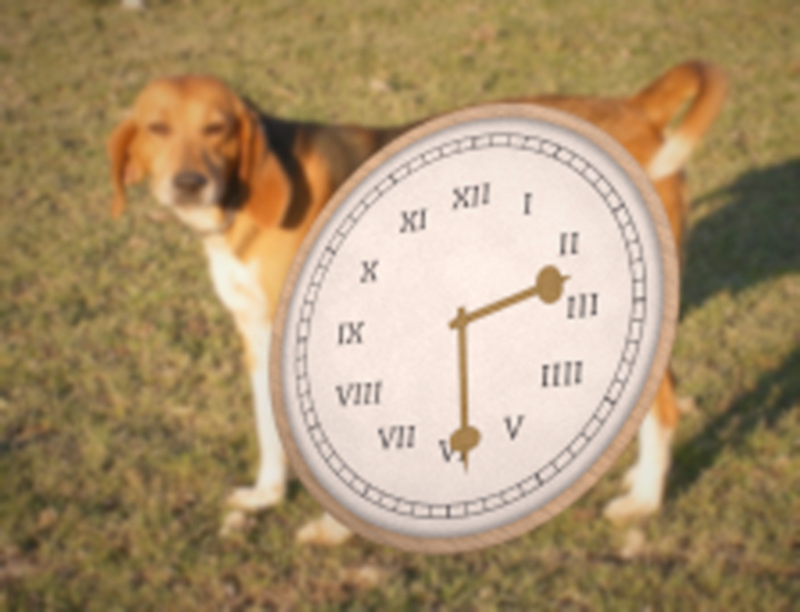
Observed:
2h29
